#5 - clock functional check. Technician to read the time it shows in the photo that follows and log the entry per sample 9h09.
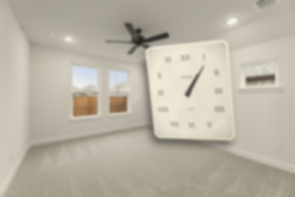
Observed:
1h06
